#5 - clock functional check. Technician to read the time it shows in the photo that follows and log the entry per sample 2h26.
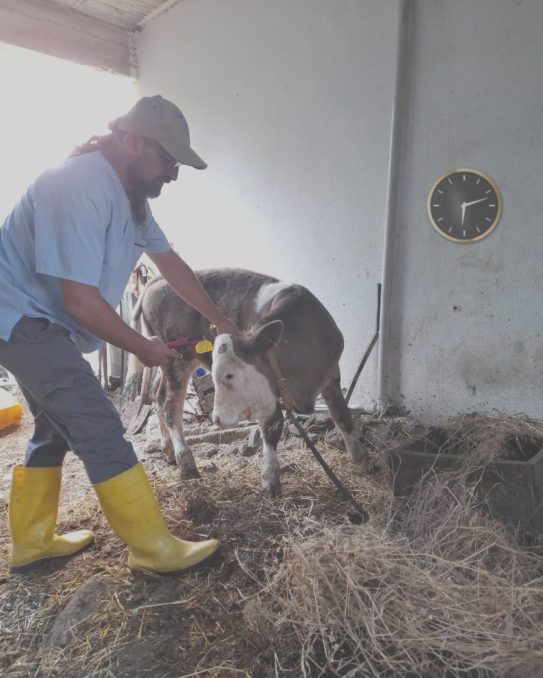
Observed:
6h12
